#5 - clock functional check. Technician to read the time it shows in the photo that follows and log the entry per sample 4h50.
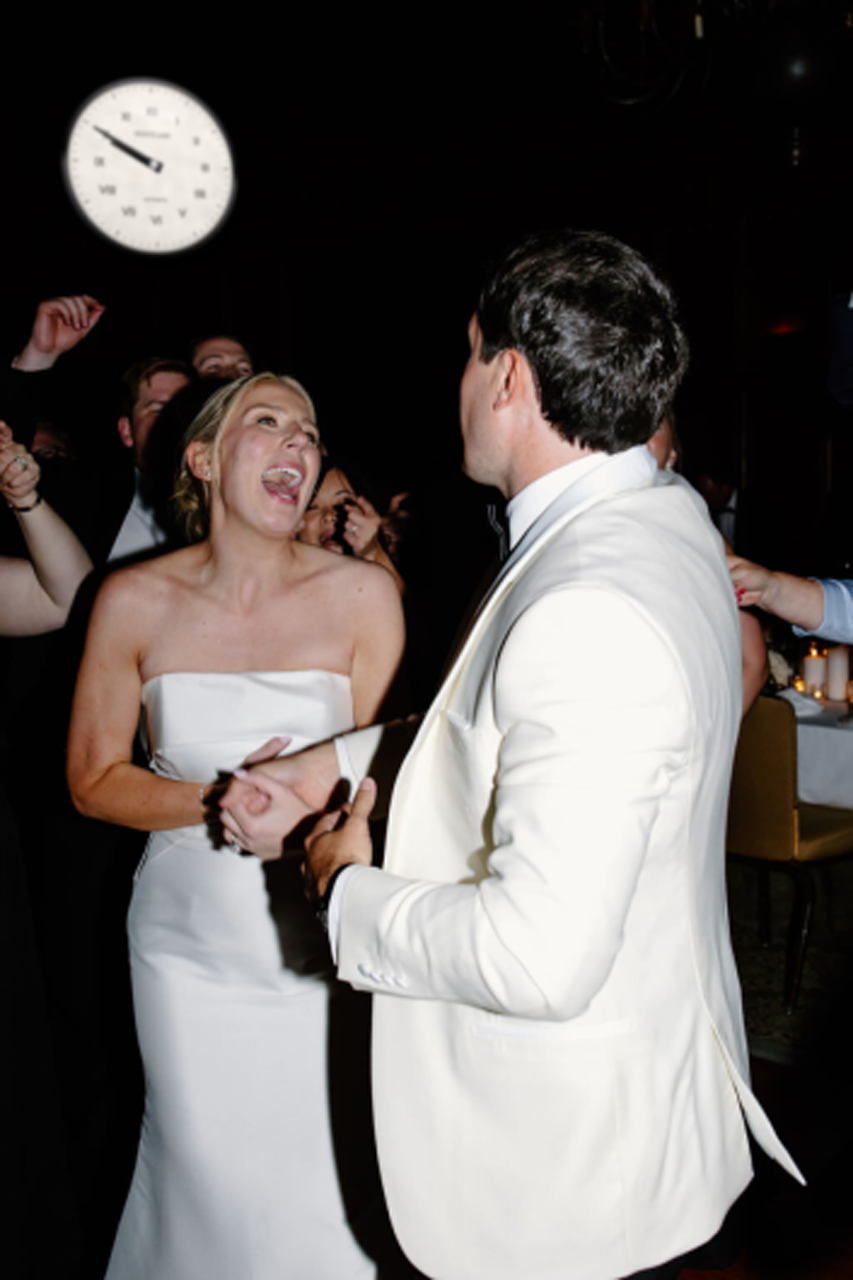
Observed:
9h50
